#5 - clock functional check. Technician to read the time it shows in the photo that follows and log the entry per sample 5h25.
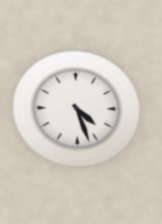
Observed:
4h27
